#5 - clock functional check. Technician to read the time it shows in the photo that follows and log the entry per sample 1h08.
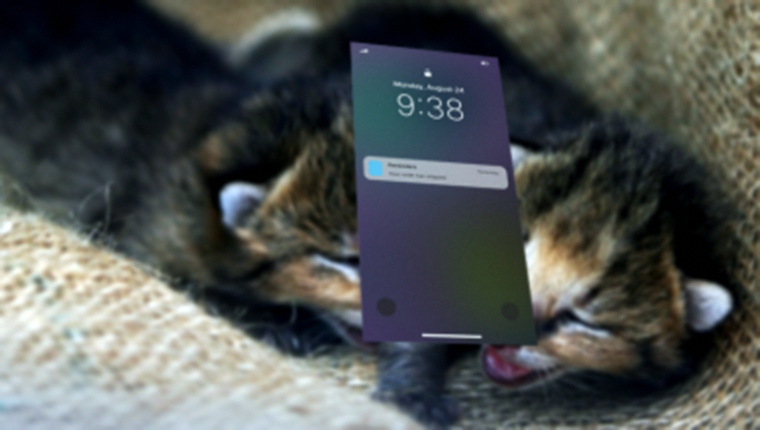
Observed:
9h38
